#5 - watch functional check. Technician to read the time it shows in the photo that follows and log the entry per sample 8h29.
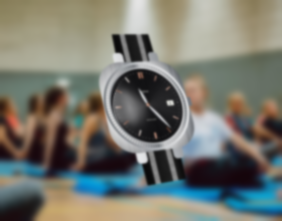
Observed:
11h24
